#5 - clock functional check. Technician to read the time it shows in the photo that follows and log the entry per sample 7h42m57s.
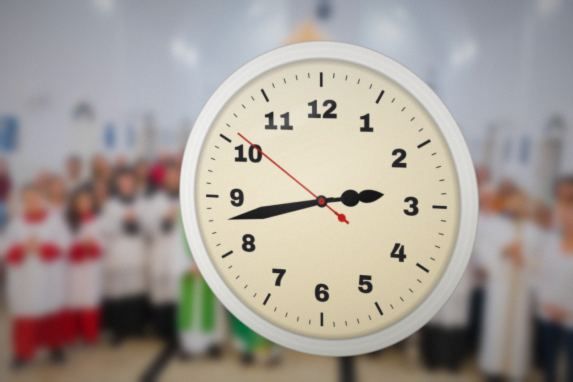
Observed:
2h42m51s
